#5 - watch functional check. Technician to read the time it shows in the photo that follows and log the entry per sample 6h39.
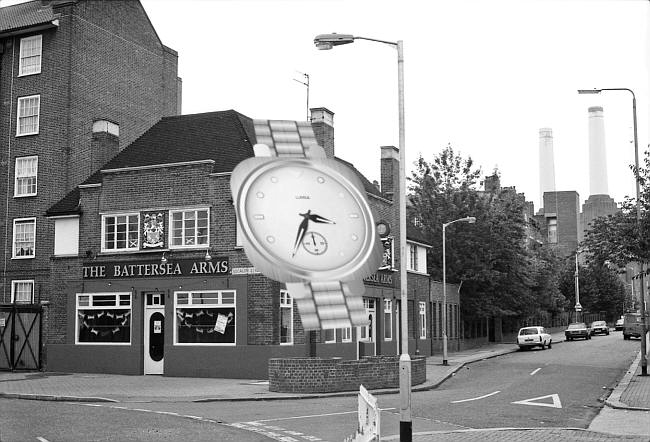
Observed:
3h35
